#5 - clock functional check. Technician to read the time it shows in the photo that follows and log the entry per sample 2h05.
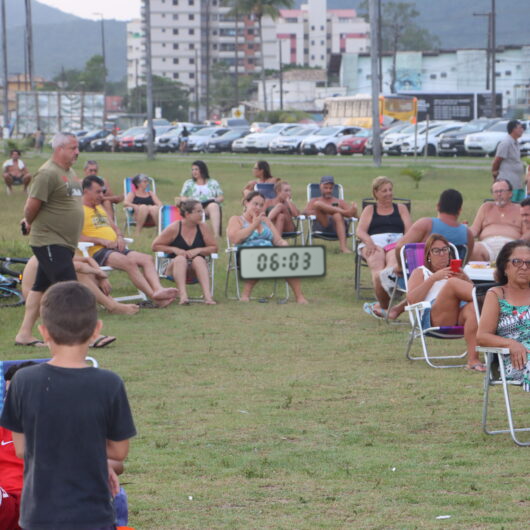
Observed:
6h03
